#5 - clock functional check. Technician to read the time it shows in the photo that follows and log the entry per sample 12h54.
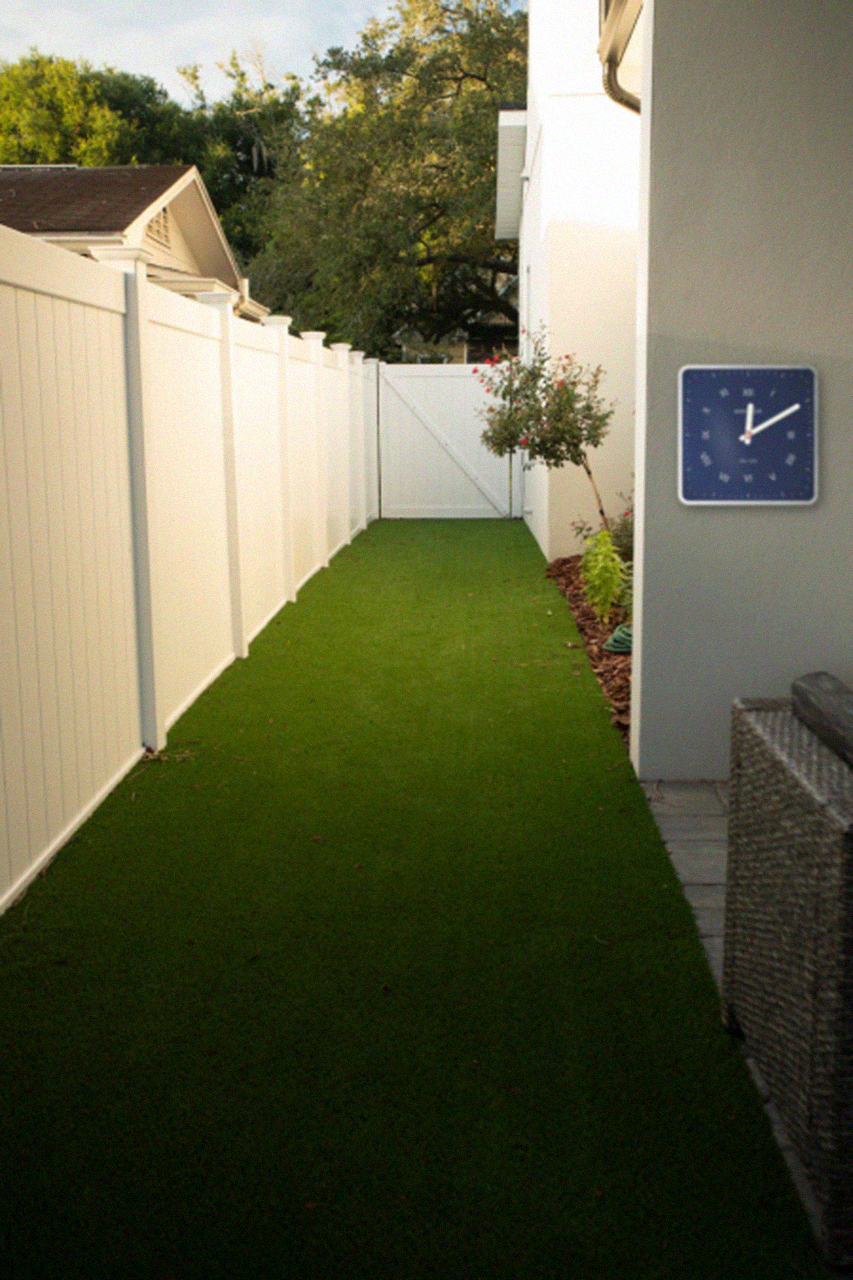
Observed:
12h10
